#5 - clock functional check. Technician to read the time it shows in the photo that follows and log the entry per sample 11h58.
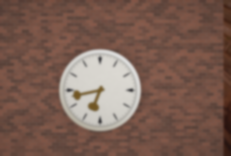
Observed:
6h43
